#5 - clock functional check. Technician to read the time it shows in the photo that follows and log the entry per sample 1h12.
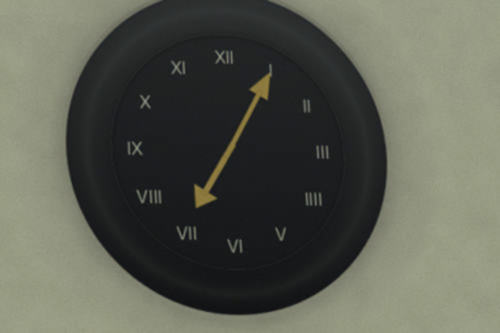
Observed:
7h05
